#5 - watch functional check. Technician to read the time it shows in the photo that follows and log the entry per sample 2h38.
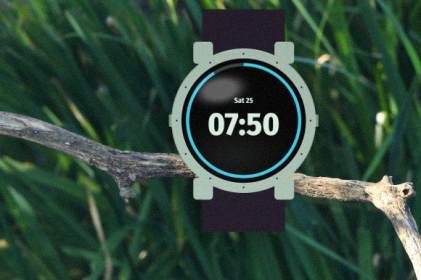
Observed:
7h50
